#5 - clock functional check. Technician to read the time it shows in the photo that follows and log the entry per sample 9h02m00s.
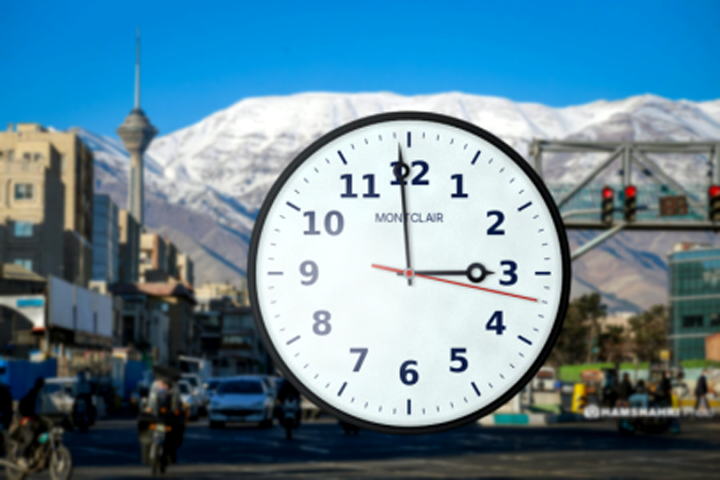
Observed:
2h59m17s
